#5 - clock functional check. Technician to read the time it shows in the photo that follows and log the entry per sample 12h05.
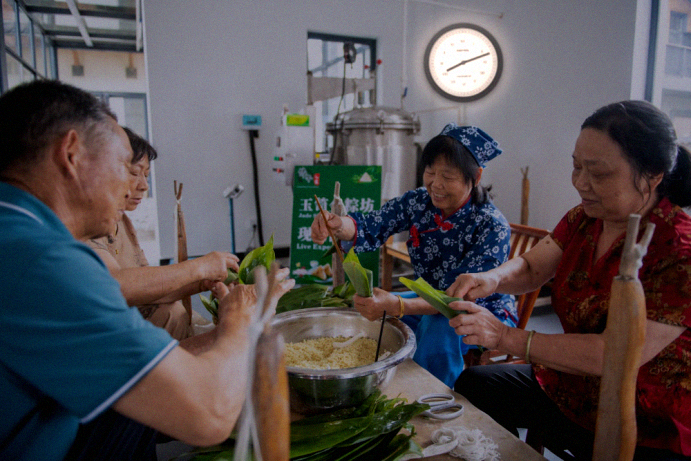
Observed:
8h12
